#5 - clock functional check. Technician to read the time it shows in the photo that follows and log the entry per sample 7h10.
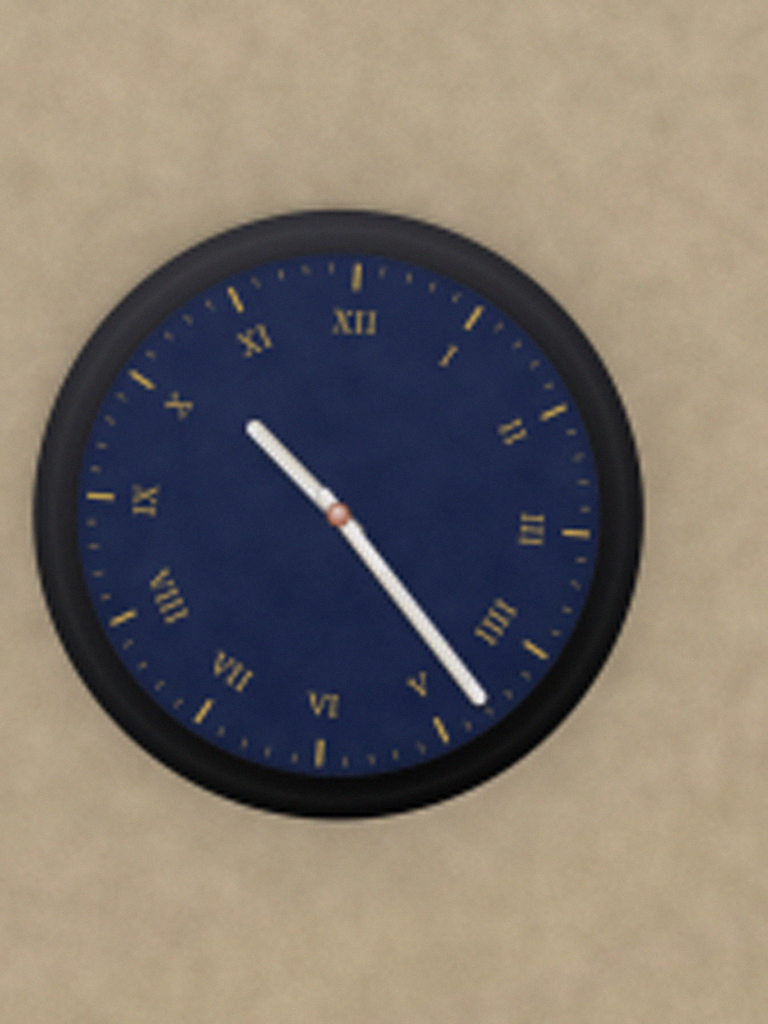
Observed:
10h23
